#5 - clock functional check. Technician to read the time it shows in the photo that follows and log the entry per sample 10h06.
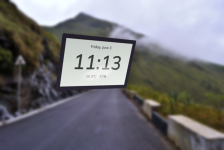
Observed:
11h13
